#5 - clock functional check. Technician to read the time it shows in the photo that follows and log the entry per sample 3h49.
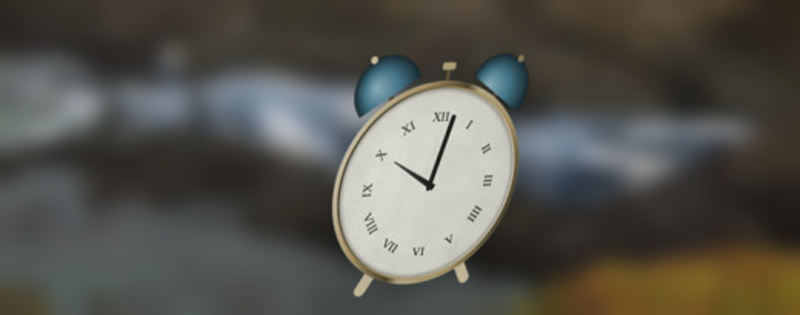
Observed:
10h02
